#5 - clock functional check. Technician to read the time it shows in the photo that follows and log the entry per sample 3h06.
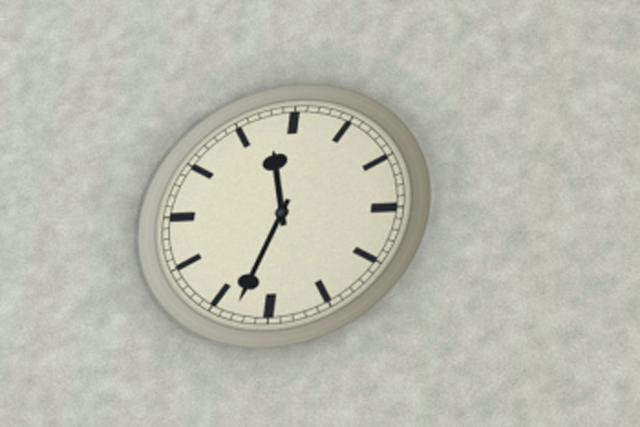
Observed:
11h33
